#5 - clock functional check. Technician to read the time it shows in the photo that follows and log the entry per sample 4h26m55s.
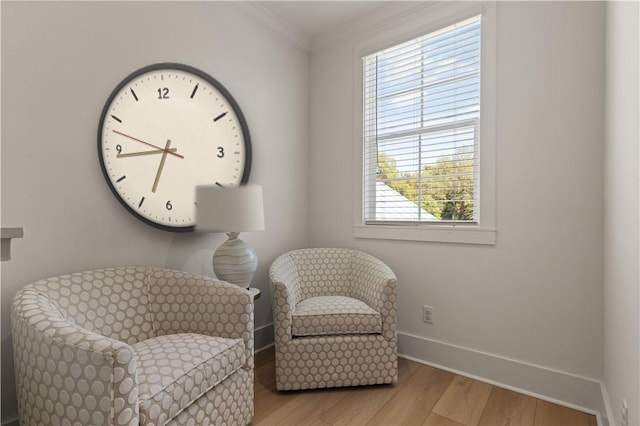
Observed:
6h43m48s
